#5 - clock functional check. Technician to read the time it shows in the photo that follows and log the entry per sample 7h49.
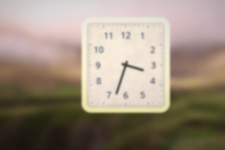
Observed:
3h33
